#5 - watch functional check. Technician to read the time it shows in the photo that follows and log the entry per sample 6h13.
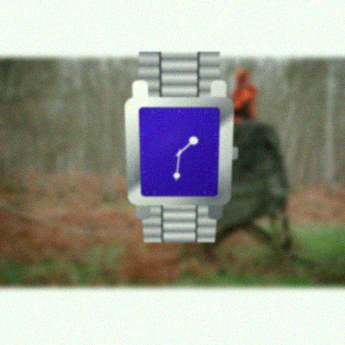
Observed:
1h31
